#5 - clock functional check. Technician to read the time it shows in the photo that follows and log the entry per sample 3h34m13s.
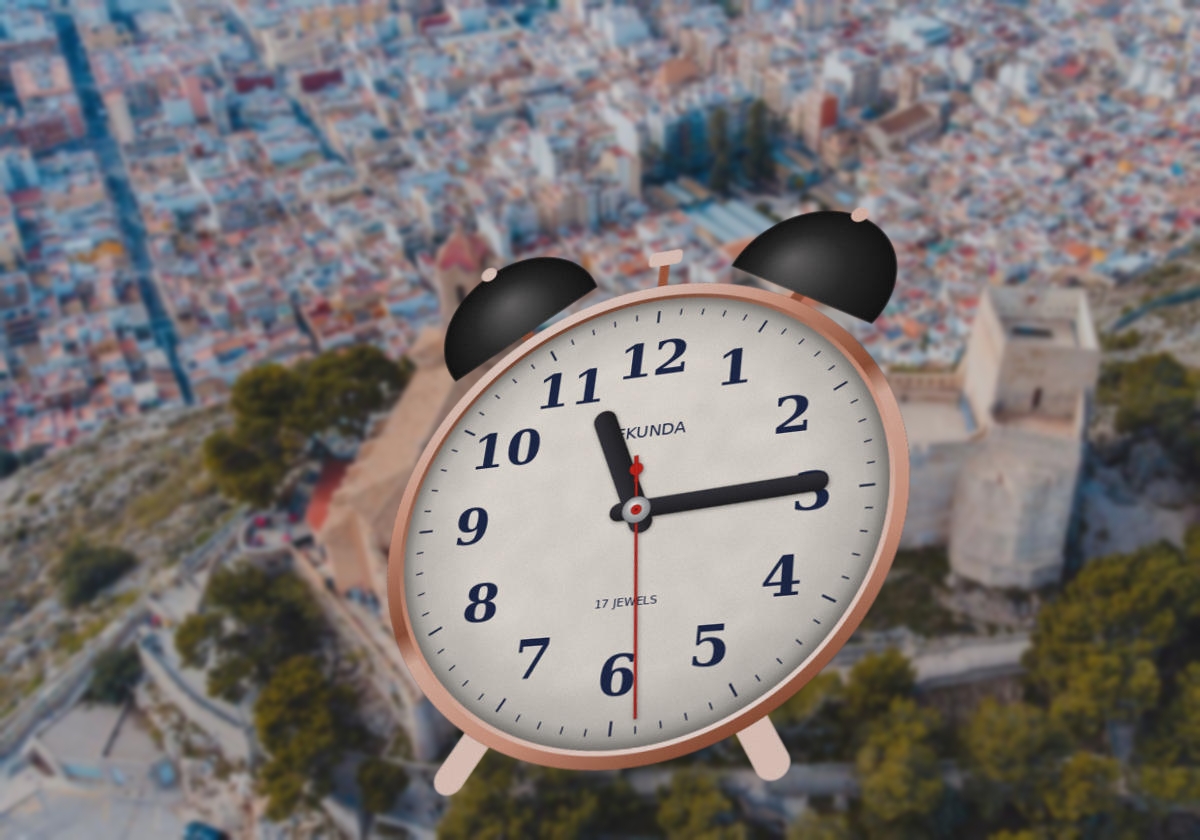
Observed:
11h14m29s
